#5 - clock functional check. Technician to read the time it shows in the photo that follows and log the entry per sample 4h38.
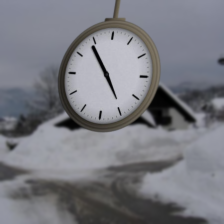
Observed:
4h54
